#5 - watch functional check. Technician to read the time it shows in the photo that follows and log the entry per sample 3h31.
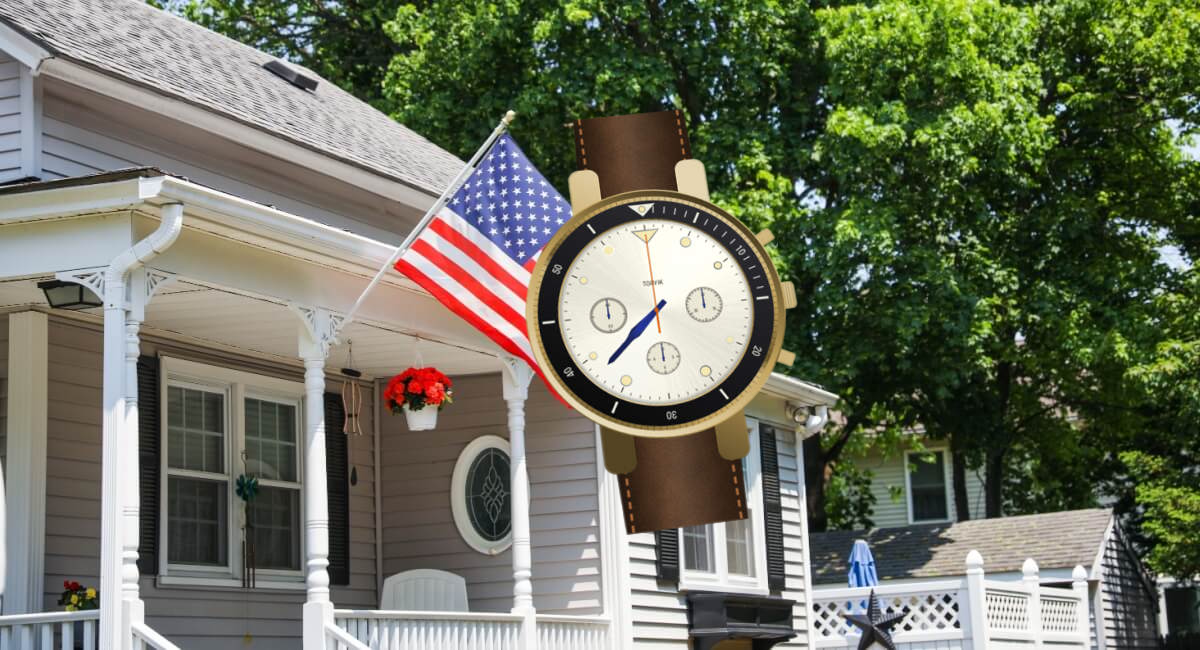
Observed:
7h38
